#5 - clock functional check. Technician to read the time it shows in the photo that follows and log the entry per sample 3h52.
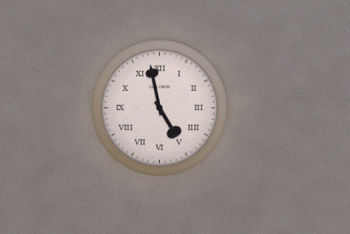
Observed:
4h58
